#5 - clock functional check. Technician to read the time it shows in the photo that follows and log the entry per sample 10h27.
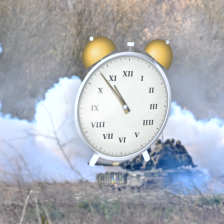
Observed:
10h53
